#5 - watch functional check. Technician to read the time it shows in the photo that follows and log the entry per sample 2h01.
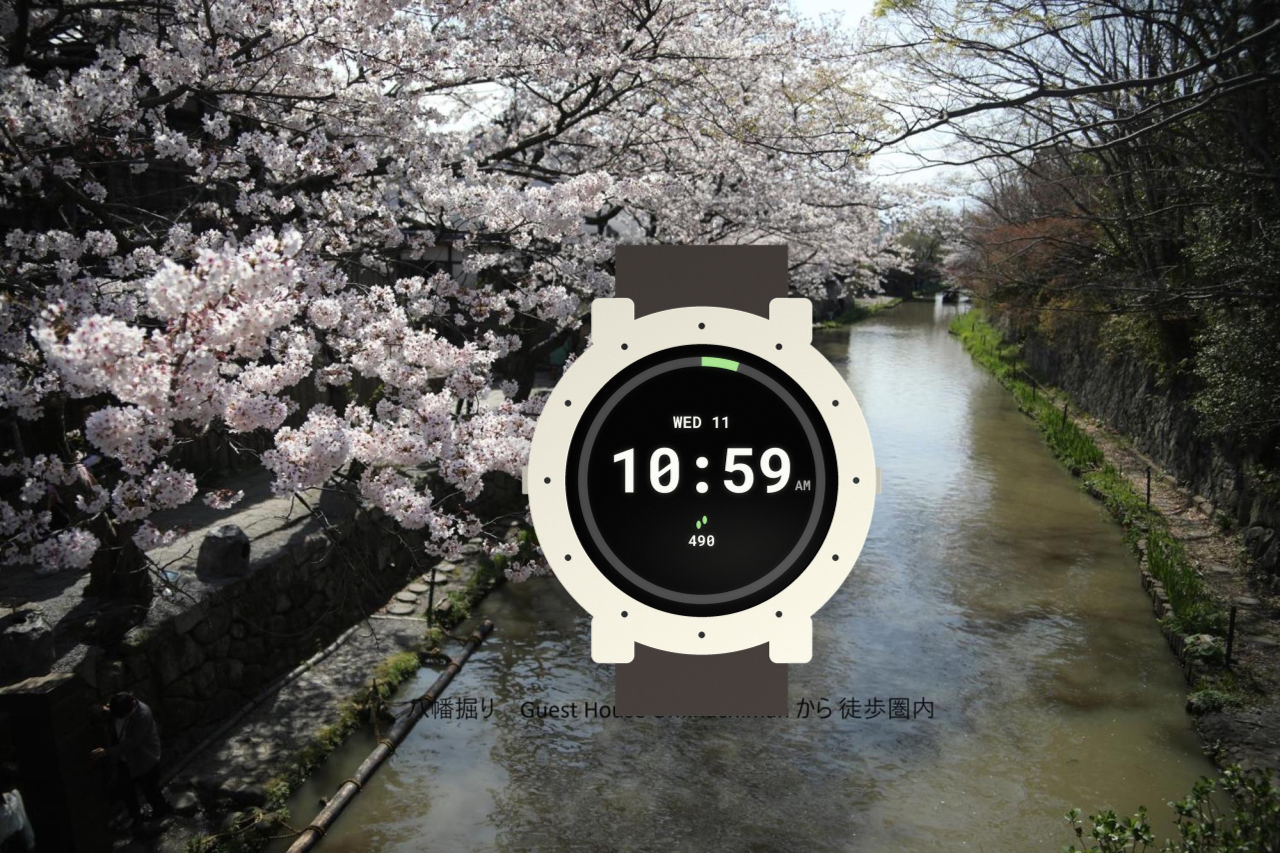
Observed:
10h59
